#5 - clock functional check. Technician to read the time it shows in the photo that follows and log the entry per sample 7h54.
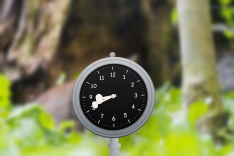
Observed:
8h41
